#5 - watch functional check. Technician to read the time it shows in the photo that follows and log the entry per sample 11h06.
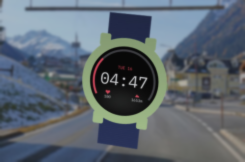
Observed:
4h47
